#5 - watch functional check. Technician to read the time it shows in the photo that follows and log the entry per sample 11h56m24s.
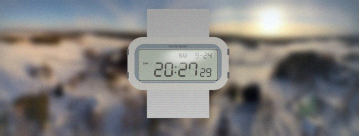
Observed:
20h27m29s
